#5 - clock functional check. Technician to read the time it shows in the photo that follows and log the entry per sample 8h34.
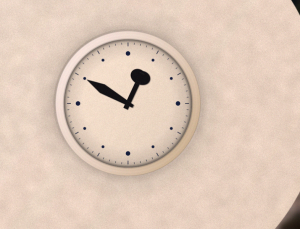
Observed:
12h50
